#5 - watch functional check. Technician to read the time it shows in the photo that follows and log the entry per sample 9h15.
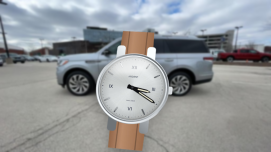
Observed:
3h20
